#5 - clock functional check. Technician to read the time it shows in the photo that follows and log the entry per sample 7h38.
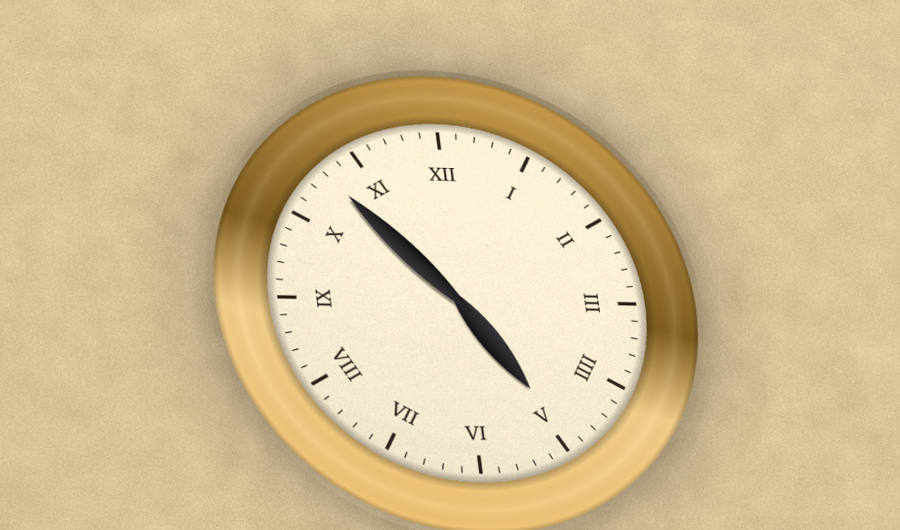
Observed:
4h53
